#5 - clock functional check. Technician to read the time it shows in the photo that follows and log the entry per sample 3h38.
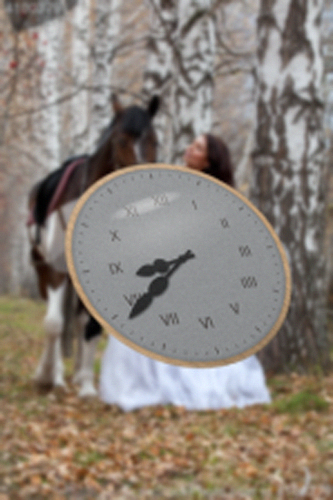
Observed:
8h39
